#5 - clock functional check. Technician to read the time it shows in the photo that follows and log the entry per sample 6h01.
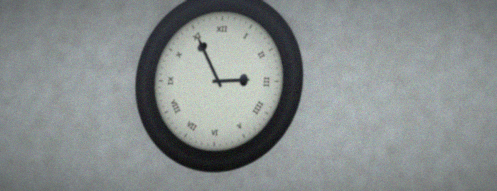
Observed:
2h55
